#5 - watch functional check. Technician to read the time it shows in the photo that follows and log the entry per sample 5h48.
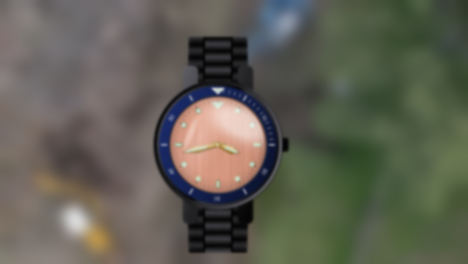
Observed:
3h43
